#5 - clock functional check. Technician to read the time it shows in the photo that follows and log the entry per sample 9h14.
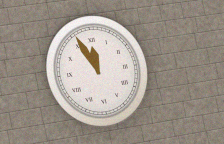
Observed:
11h56
